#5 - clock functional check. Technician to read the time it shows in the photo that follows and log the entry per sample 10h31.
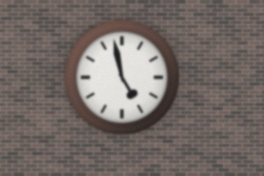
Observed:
4h58
